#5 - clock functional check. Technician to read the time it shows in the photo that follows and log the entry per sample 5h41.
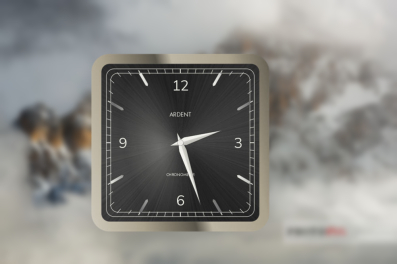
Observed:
2h27
